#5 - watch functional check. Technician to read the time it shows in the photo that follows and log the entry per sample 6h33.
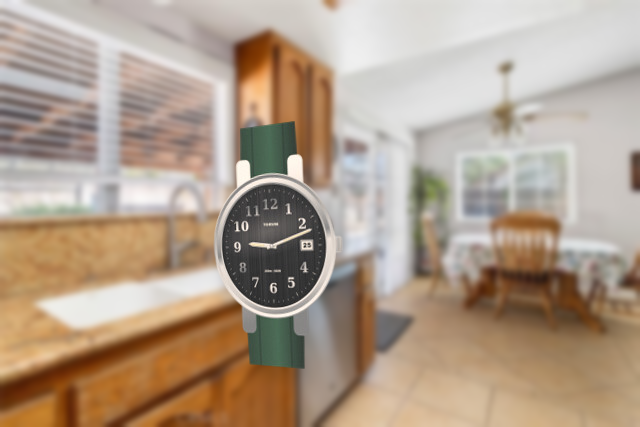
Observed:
9h12
